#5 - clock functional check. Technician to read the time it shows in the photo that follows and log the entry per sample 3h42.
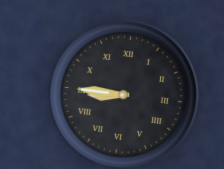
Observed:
8h45
